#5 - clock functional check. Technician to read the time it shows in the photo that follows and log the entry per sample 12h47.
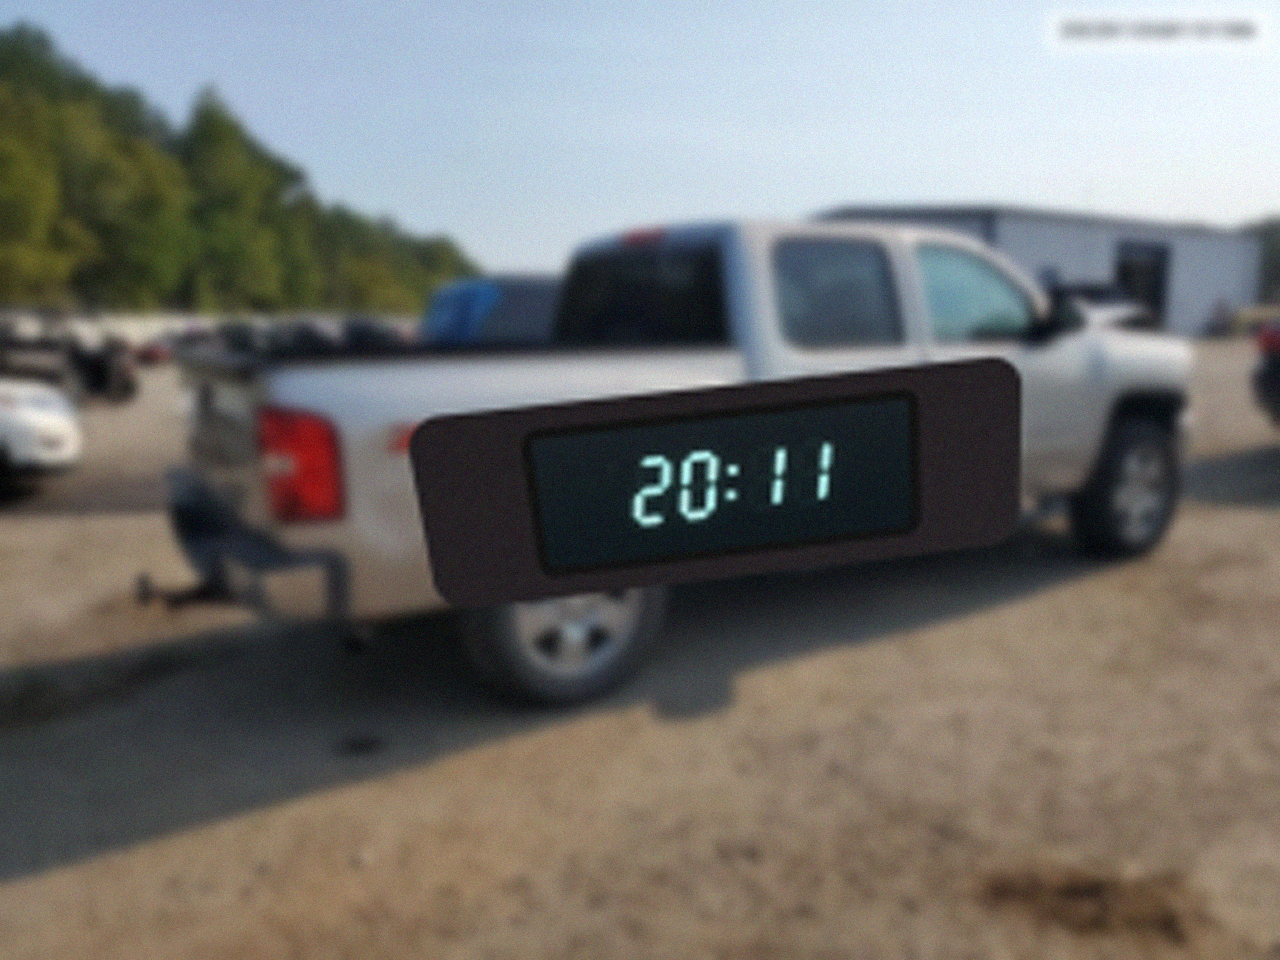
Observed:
20h11
